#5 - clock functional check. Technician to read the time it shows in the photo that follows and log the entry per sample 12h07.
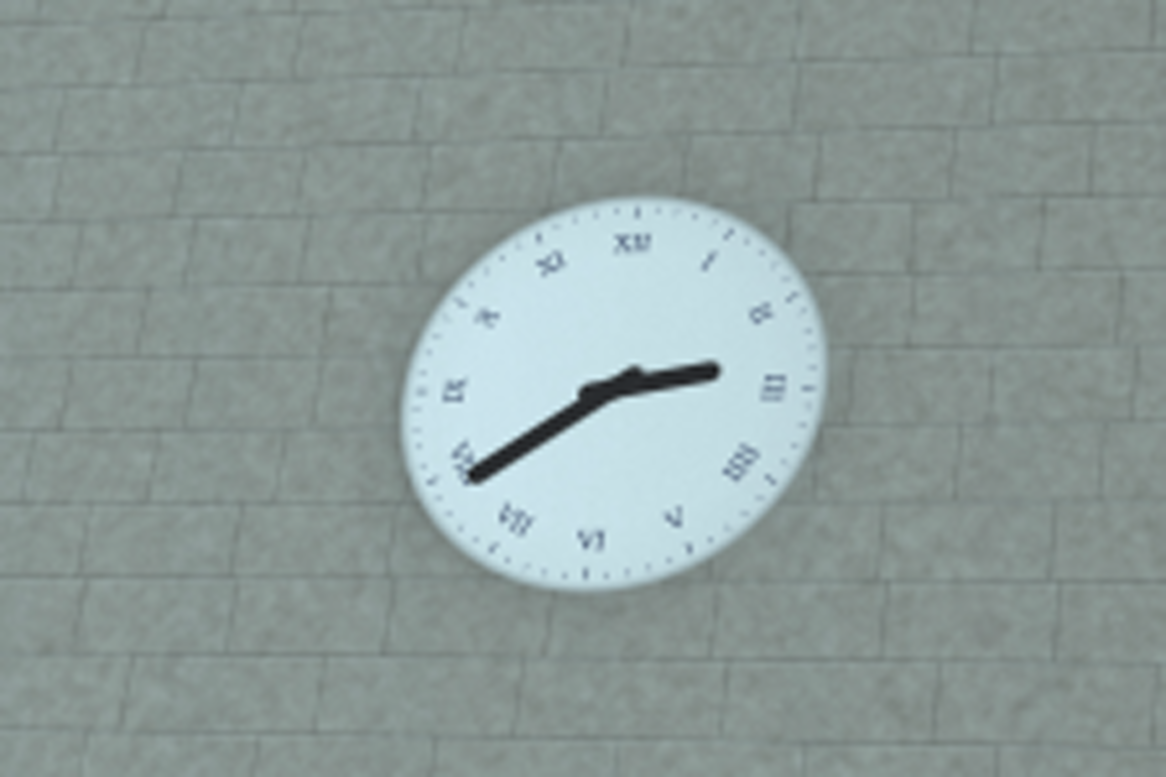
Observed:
2h39
